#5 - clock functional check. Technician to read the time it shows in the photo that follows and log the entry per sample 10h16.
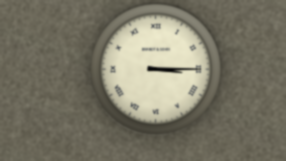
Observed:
3h15
